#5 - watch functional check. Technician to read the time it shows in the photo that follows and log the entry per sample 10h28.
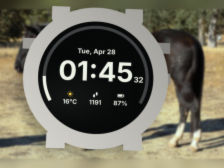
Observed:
1h45
